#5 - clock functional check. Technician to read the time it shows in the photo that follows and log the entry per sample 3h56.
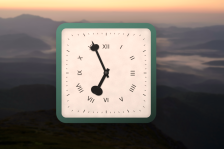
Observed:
6h56
